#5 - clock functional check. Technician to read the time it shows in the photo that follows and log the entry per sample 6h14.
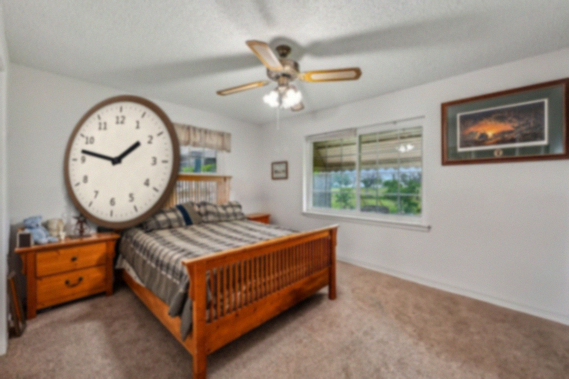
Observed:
1h47
